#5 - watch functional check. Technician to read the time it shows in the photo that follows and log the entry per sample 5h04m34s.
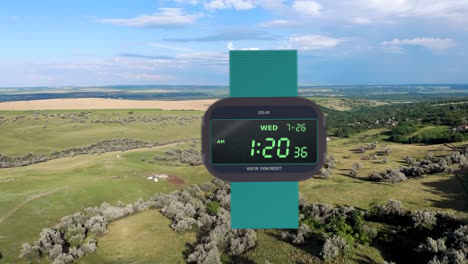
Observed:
1h20m36s
